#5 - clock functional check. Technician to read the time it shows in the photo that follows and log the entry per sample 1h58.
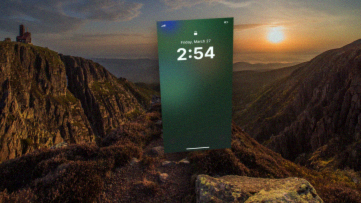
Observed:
2h54
